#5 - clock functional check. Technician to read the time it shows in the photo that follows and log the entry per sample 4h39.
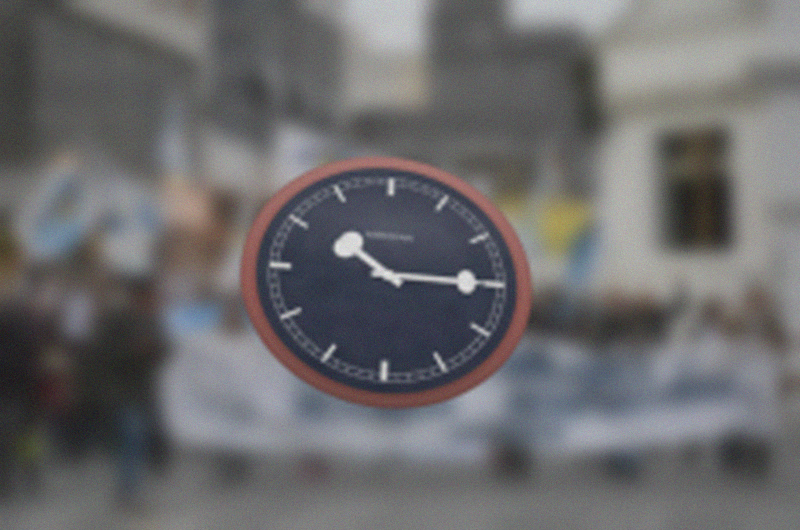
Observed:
10h15
